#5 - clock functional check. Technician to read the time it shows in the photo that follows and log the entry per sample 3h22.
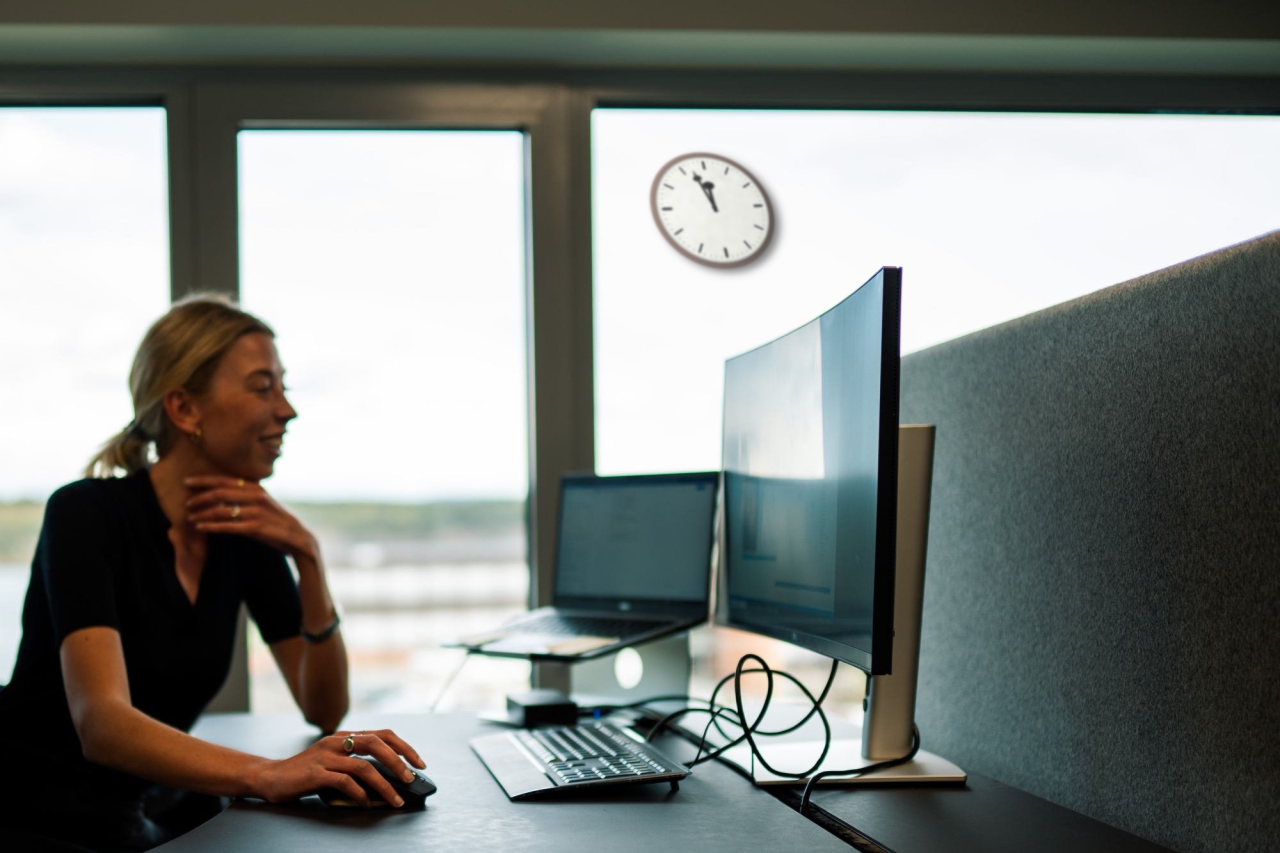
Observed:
11h57
